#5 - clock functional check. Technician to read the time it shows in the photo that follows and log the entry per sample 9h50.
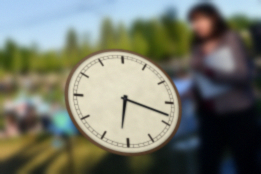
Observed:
6h18
